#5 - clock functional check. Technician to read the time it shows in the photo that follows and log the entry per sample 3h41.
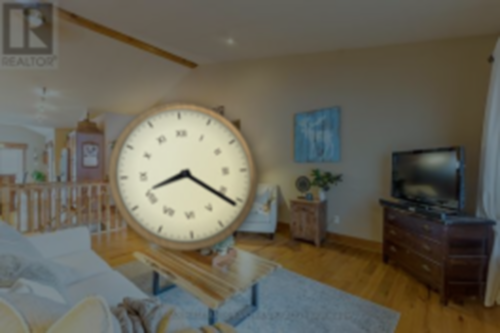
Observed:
8h21
